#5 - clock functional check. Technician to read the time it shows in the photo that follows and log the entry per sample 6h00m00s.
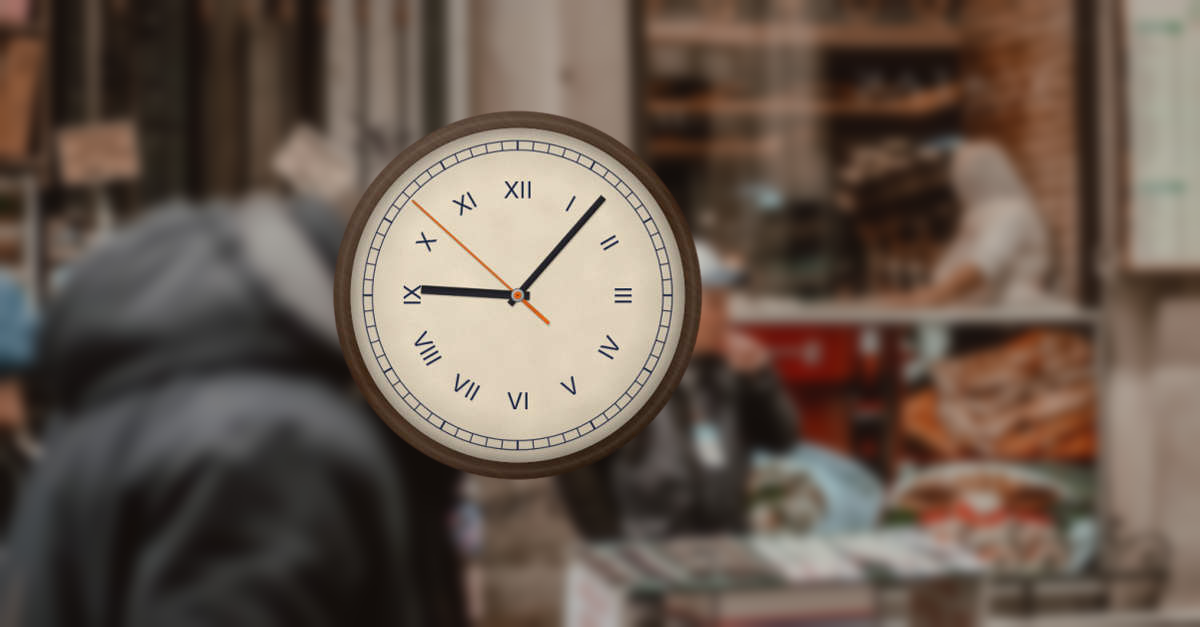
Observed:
9h06m52s
